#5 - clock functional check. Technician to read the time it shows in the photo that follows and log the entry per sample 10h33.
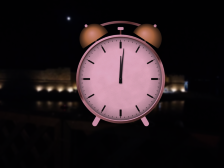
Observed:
12h01
